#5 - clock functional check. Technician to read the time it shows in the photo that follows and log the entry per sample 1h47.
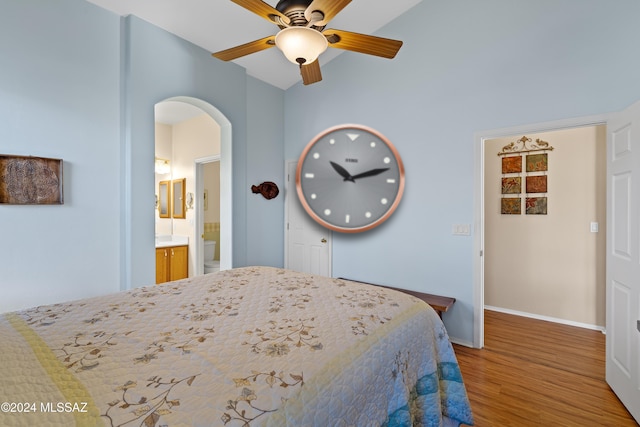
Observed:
10h12
